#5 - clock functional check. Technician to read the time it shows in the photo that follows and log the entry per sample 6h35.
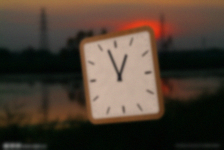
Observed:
12h57
